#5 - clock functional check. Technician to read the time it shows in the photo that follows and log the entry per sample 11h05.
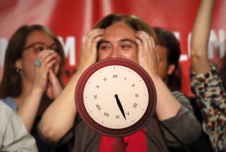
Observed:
5h27
